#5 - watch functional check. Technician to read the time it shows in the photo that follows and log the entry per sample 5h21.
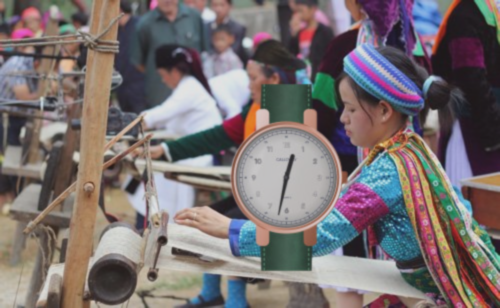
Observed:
12h32
